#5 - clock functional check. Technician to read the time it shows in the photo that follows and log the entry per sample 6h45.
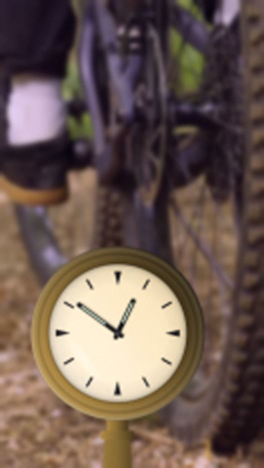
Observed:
12h51
